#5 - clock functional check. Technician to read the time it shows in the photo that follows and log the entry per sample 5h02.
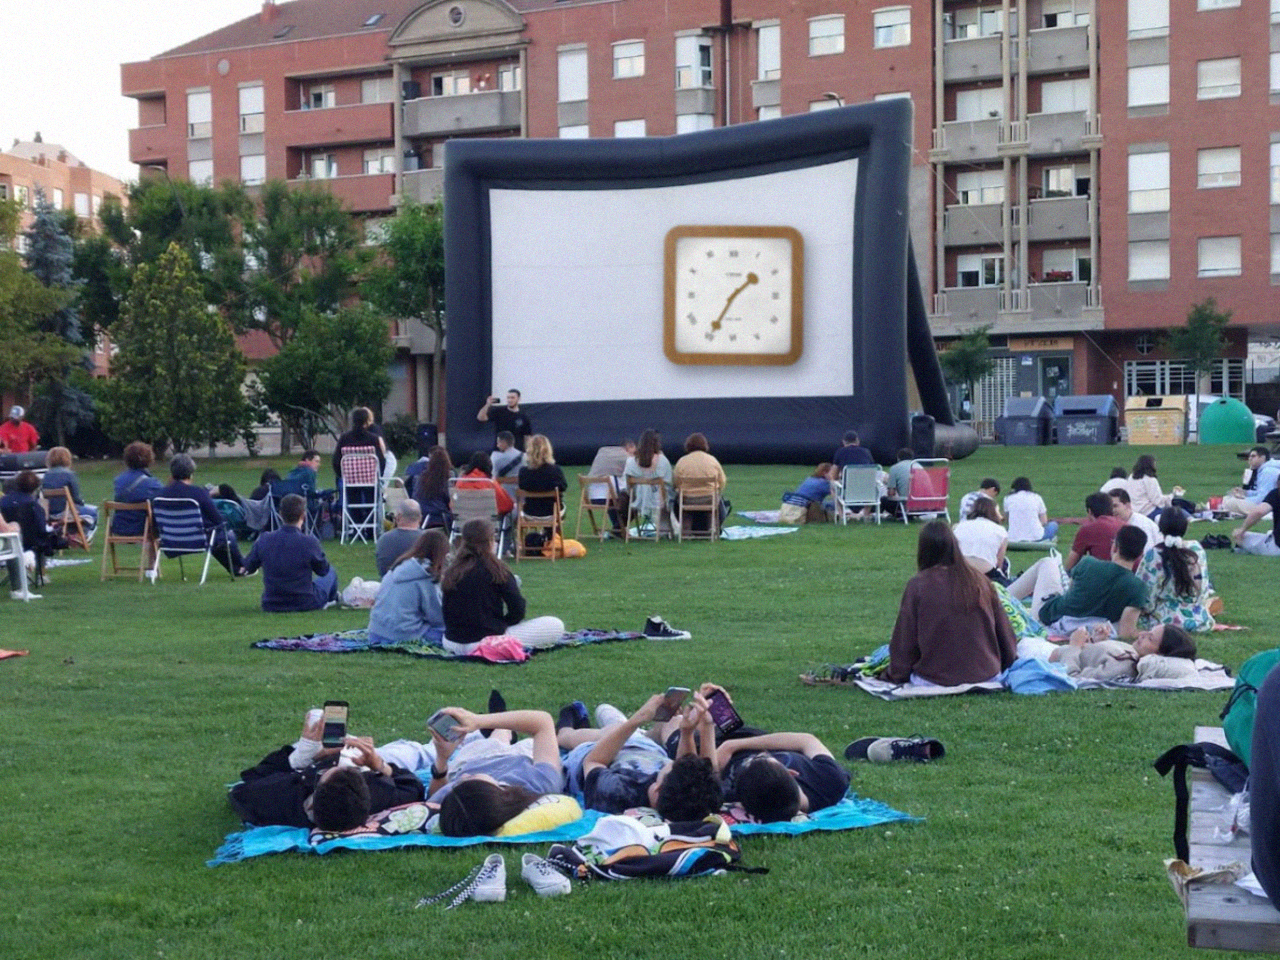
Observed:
1h35
